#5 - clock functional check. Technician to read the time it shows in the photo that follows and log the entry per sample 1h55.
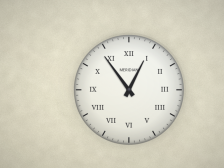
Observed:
12h54
